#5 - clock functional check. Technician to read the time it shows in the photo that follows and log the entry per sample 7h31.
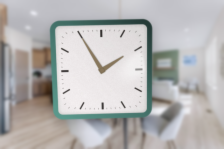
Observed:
1h55
